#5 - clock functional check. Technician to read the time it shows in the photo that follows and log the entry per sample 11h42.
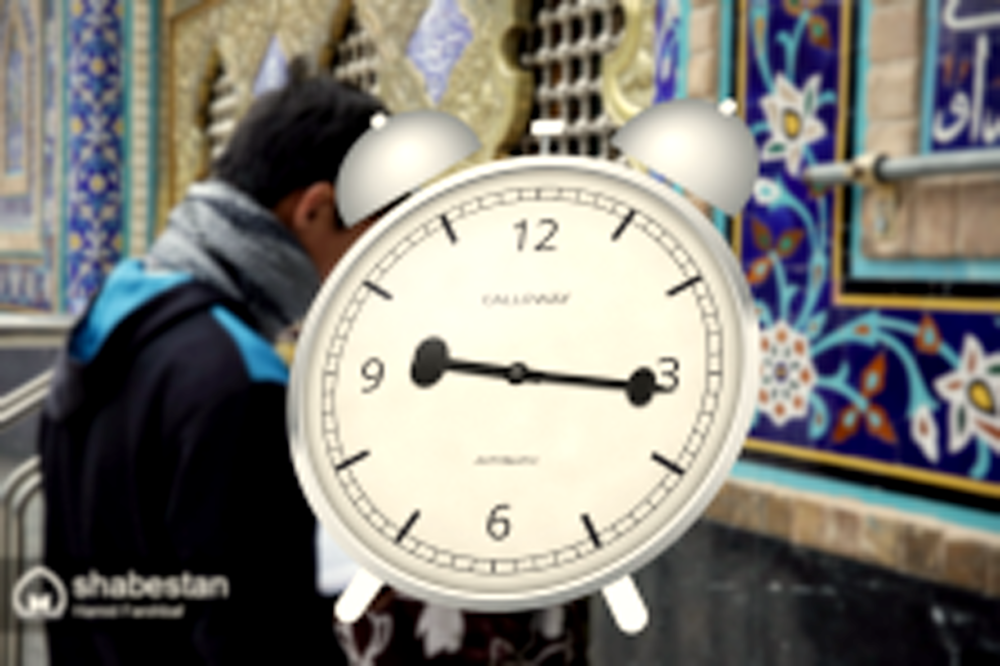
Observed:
9h16
